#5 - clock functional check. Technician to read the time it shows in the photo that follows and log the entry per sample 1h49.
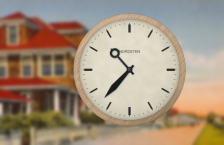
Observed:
10h37
